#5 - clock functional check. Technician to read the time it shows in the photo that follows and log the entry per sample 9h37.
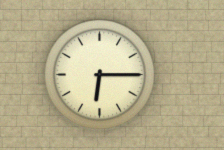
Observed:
6h15
